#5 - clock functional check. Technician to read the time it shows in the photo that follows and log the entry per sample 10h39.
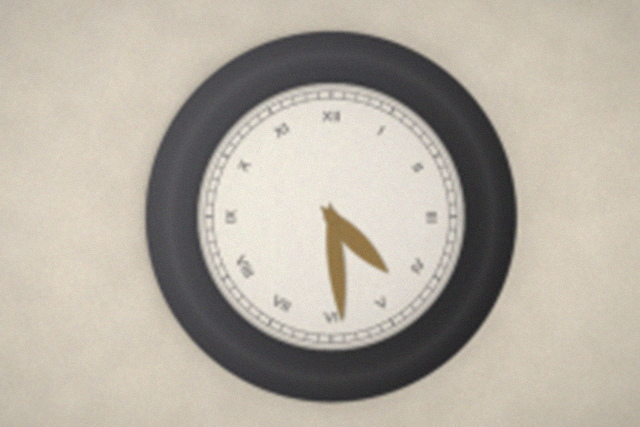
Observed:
4h29
